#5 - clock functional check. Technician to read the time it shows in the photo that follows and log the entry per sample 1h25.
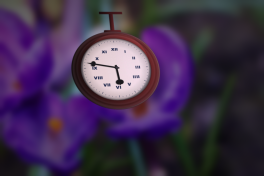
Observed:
5h47
